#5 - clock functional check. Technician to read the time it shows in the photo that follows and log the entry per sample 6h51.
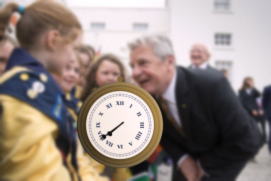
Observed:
7h39
